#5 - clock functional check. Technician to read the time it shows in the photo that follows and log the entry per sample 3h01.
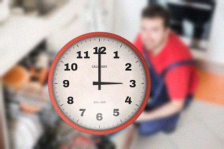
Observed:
3h00
